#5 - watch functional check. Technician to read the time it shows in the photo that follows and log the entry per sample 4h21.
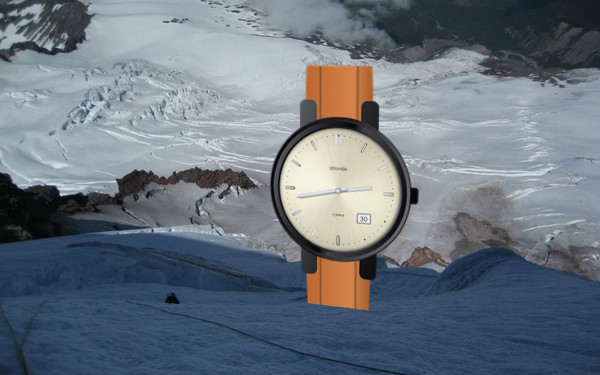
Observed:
2h43
